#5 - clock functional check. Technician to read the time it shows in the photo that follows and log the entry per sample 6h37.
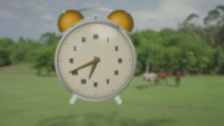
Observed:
6h41
